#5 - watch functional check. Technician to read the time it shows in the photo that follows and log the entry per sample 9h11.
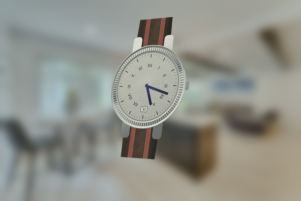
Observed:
5h18
